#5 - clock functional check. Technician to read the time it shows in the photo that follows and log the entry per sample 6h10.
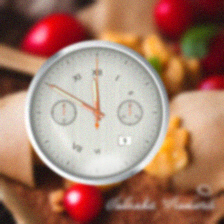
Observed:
11h50
